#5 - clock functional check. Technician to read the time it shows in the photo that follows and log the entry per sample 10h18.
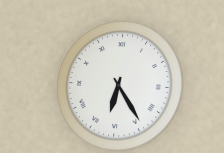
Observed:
6h24
